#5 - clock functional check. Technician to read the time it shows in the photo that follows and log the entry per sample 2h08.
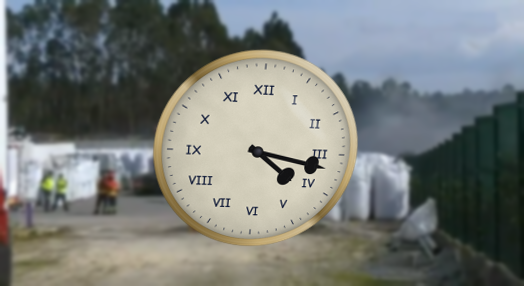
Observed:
4h17
